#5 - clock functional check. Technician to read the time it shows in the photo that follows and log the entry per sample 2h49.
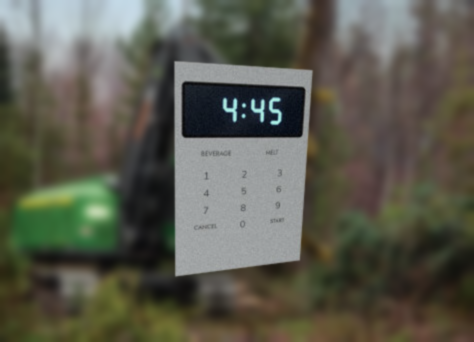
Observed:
4h45
